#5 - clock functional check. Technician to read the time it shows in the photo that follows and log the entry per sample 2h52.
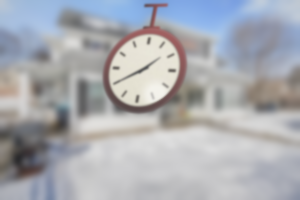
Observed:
1h40
